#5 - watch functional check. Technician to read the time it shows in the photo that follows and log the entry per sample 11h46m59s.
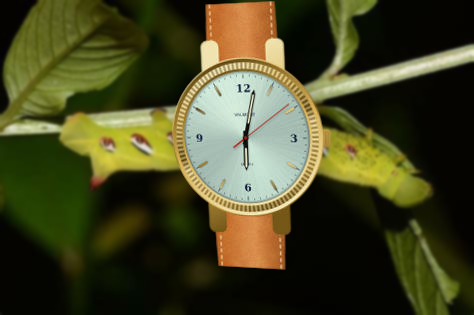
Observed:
6h02m09s
